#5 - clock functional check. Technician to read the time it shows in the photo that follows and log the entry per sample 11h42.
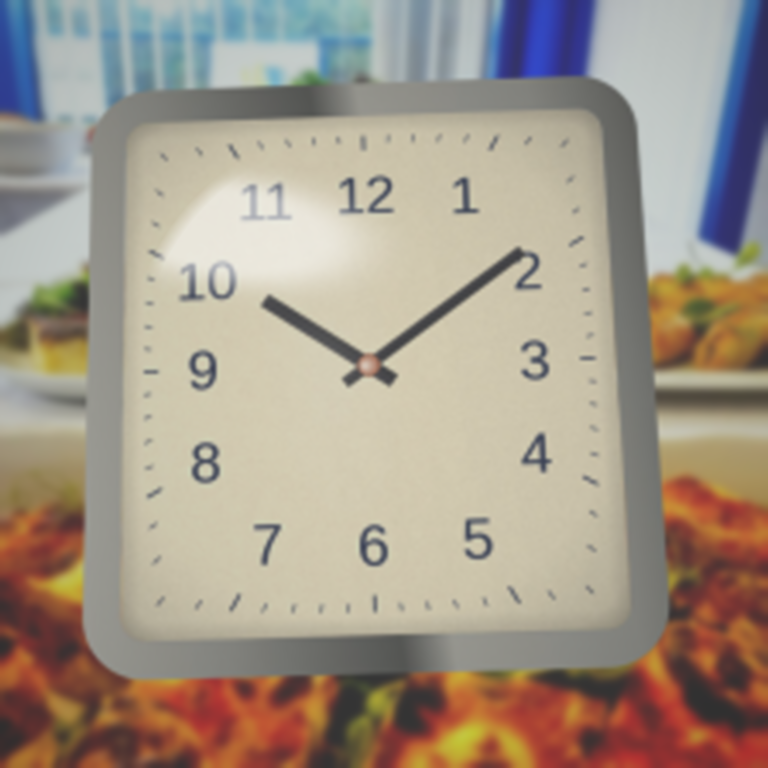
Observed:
10h09
